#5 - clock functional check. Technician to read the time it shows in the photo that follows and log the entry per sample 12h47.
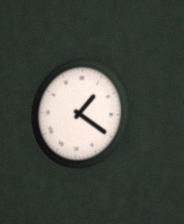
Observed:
1h20
